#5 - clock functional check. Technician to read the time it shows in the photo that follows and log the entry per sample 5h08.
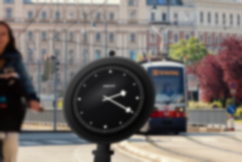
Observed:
2h20
